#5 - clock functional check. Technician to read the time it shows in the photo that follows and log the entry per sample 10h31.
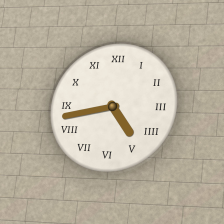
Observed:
4h43
